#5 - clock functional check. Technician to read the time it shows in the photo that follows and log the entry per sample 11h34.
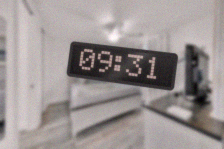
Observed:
9h31
